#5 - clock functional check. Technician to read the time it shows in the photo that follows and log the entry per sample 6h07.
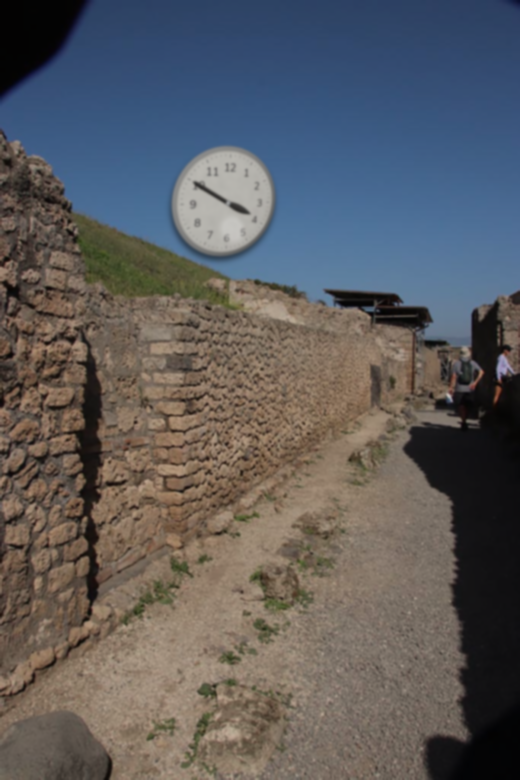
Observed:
3h50
